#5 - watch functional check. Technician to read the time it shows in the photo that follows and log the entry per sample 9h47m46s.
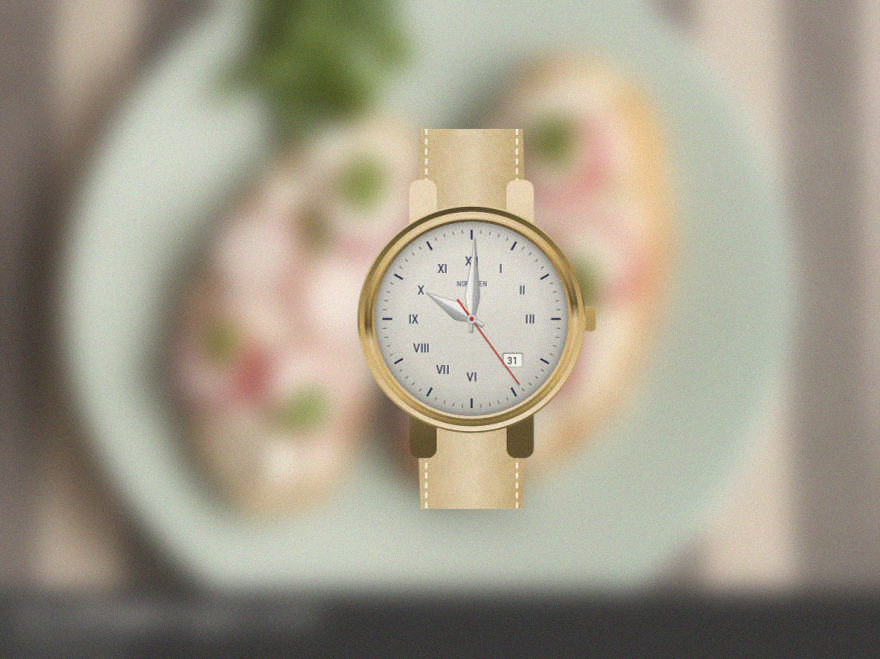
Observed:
10h00m24s
